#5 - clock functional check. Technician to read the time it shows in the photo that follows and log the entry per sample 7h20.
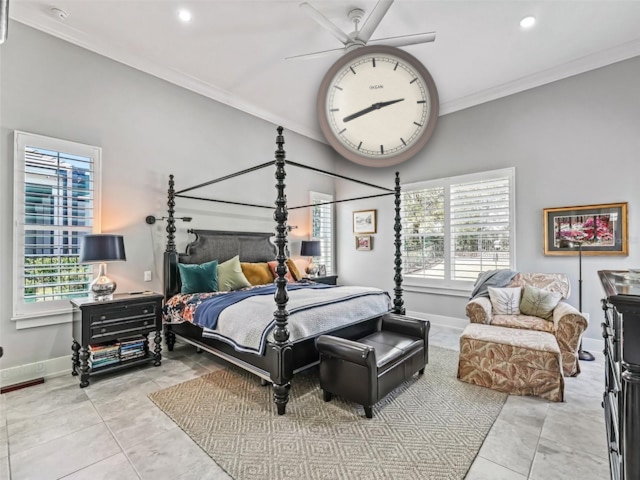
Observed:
2h42
